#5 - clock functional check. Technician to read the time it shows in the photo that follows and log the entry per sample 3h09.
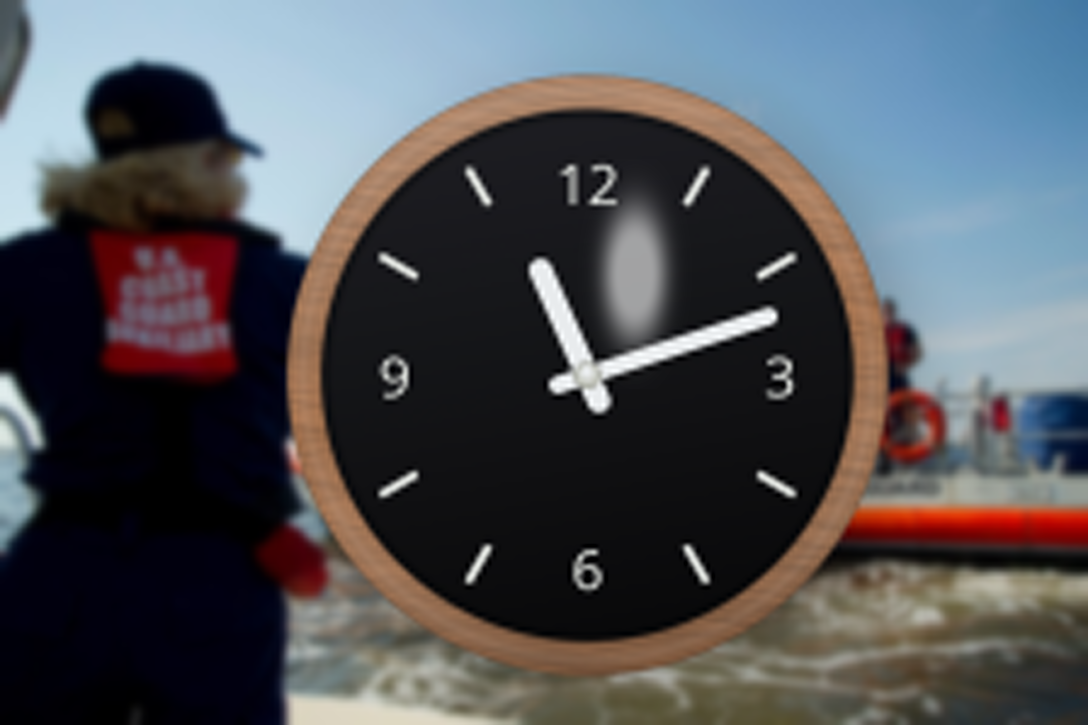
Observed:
11h12
